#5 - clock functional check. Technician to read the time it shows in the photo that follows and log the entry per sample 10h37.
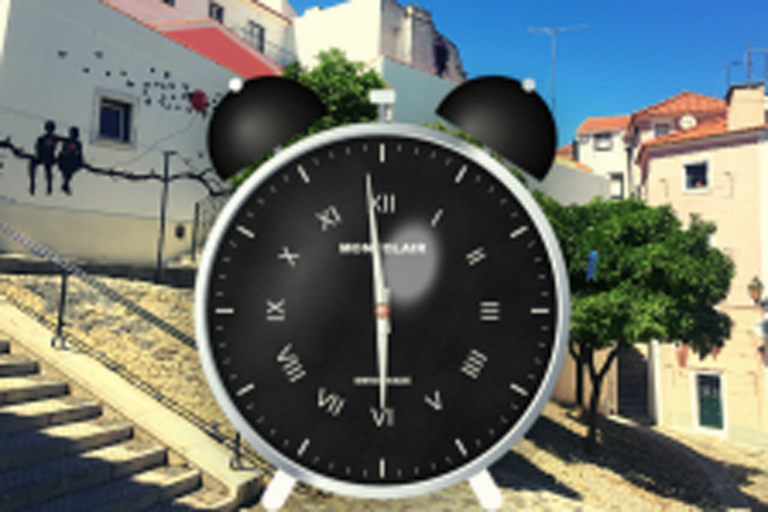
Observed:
5h59
